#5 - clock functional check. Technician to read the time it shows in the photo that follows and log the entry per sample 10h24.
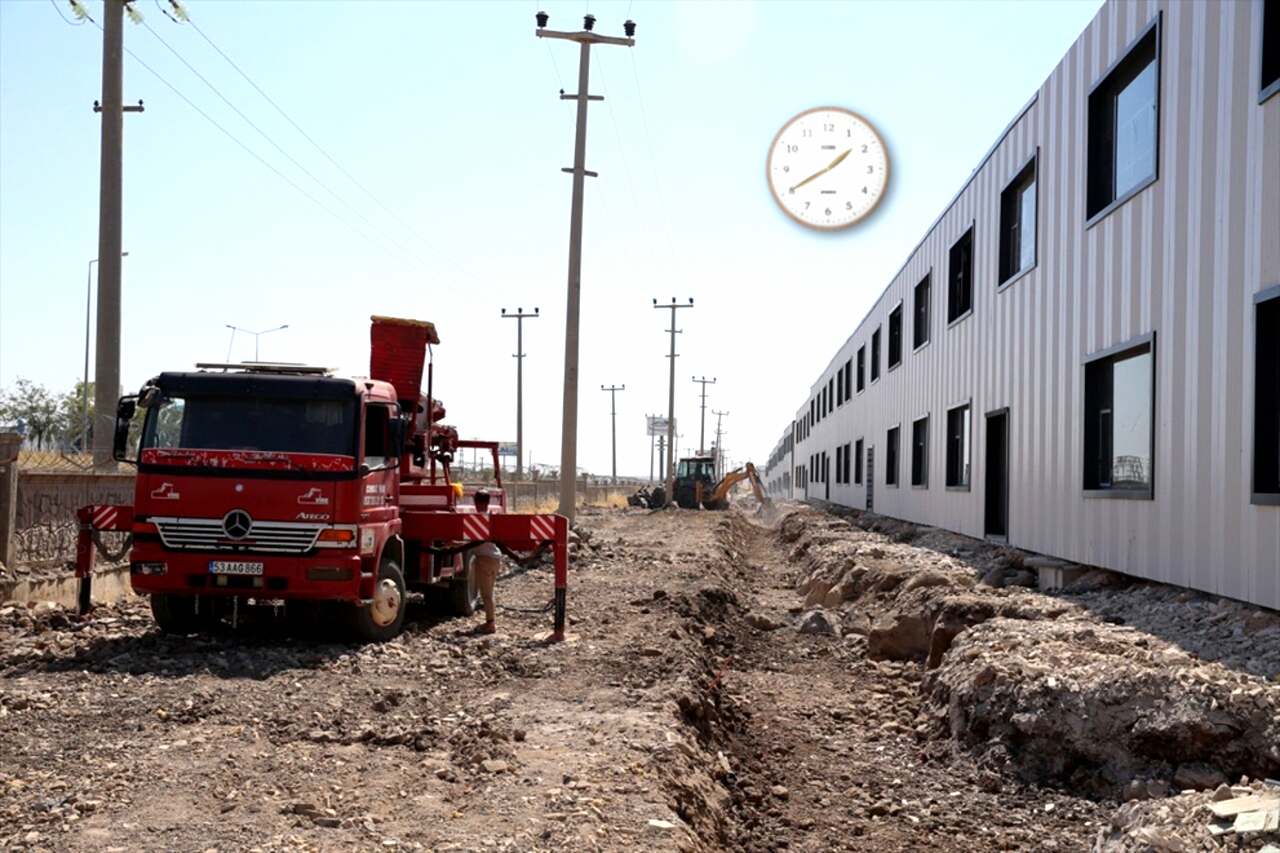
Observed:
1h40
